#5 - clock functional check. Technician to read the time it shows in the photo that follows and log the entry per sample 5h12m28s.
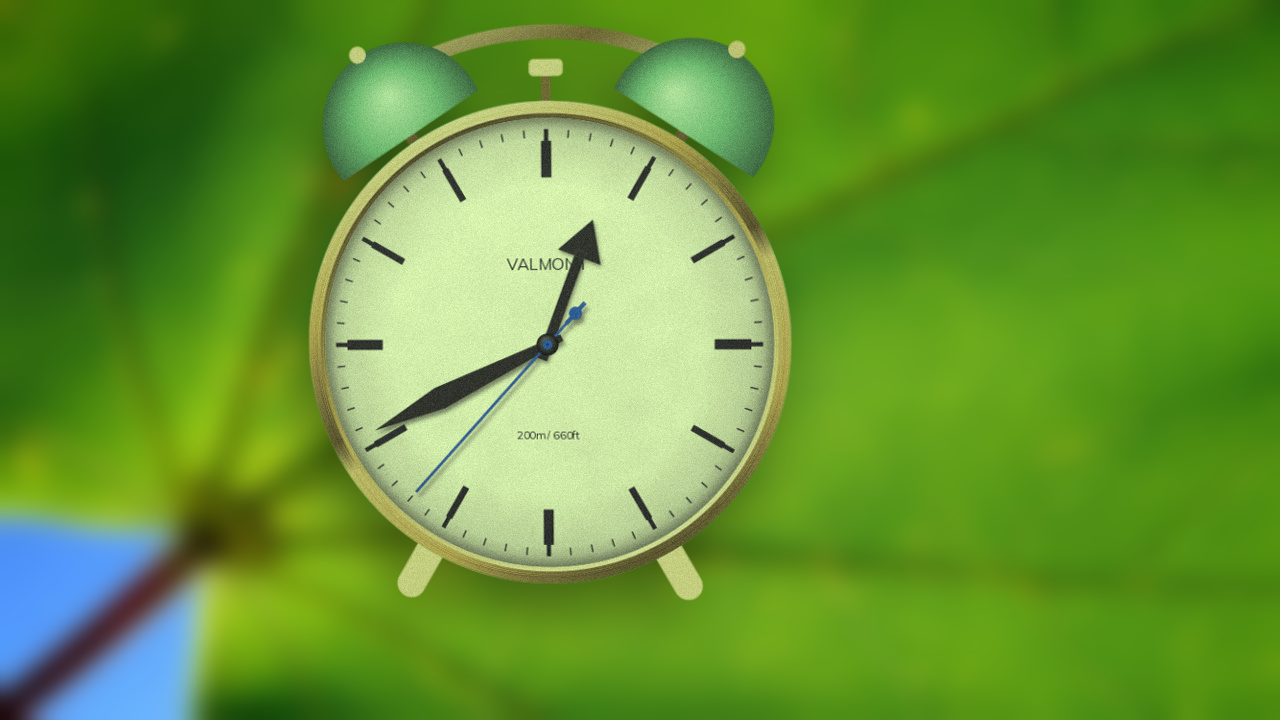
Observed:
12h40m37s
